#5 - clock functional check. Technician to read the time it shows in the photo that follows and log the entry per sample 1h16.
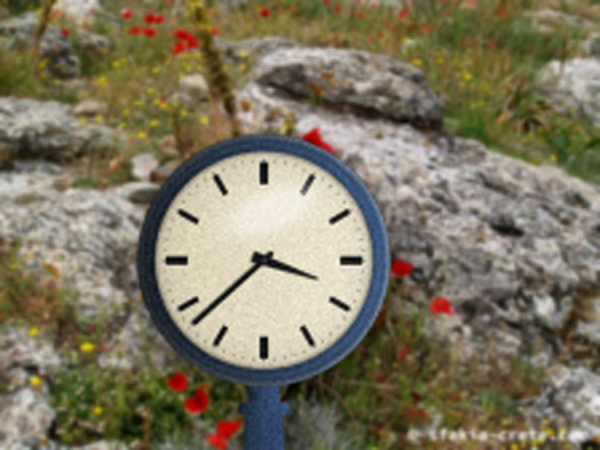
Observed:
3h38
